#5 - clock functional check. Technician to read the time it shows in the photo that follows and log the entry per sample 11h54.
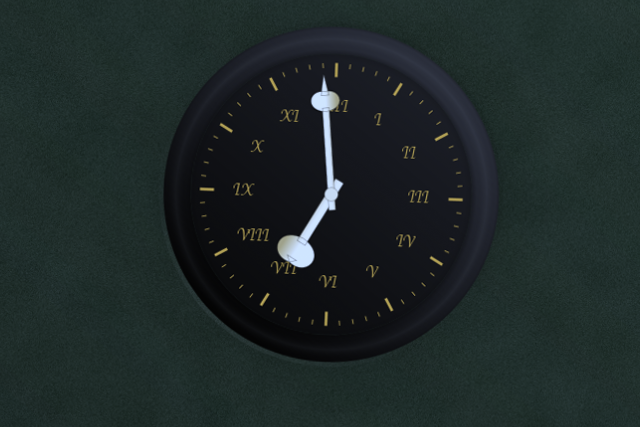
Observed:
6h59
